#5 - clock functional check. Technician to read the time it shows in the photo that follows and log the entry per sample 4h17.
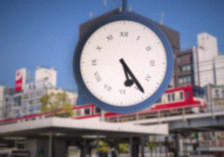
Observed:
5h24
